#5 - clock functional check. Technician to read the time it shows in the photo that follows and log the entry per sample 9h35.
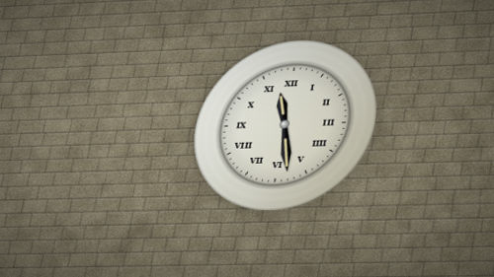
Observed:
11h28
